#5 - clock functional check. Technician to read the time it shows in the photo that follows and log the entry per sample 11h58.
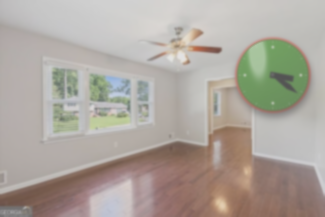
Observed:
3h21
